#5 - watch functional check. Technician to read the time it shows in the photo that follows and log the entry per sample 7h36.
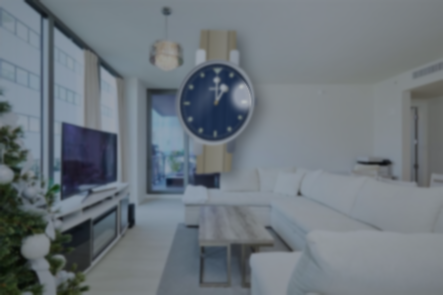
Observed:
1h00
